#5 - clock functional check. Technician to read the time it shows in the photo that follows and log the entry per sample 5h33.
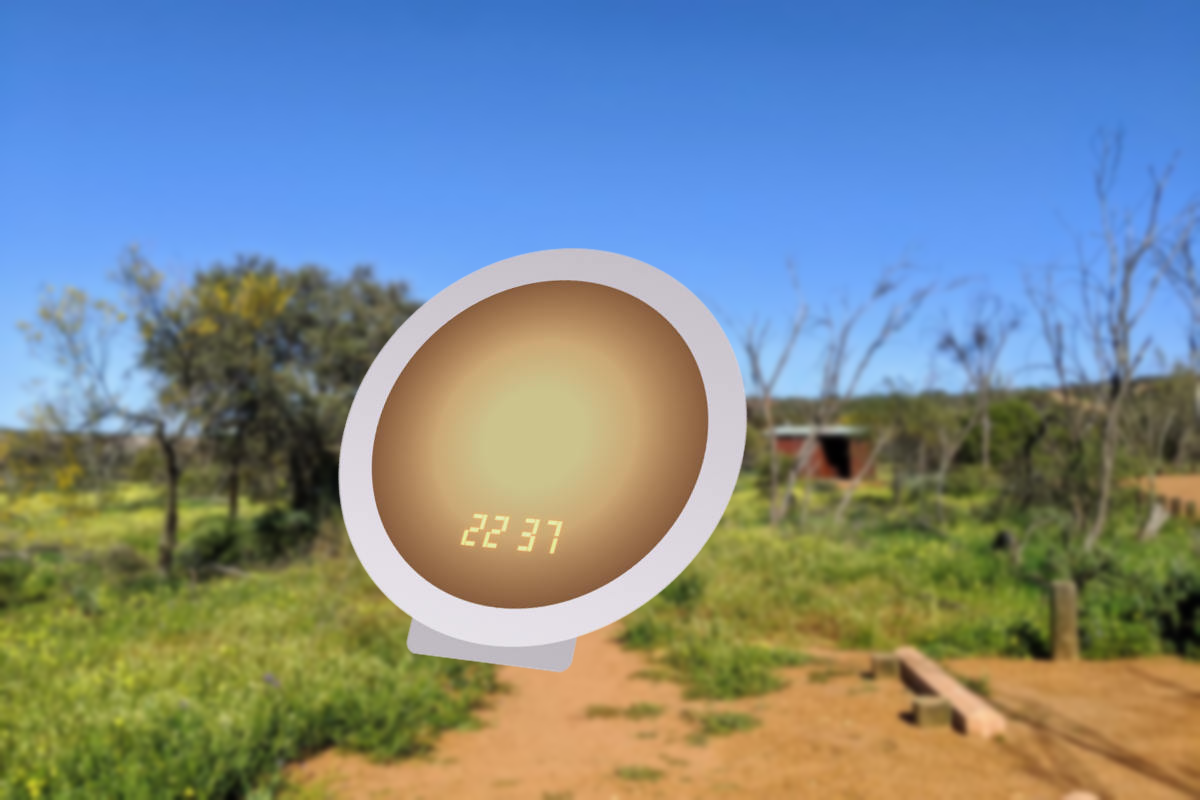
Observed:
22h37
